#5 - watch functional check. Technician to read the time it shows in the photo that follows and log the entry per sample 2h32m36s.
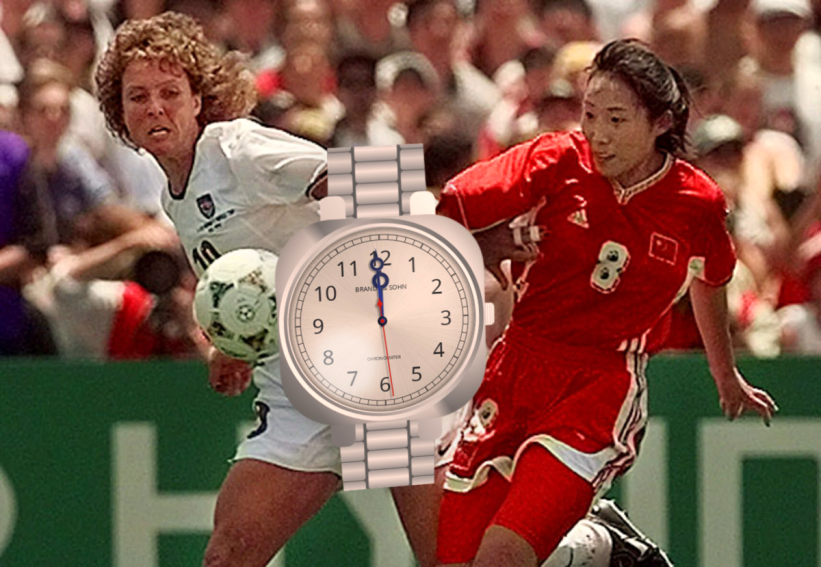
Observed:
11h59m29s
